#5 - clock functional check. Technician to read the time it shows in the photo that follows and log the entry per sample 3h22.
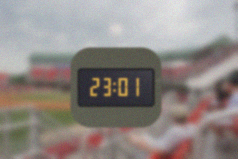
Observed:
23h01
